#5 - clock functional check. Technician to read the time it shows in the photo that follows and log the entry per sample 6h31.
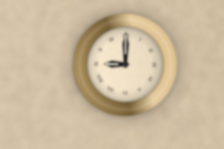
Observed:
9h00
